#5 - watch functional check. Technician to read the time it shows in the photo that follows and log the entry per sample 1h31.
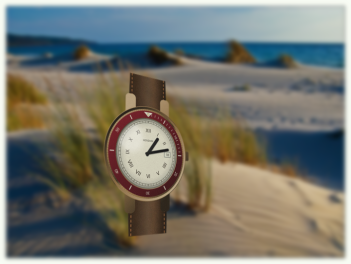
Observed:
1h13
